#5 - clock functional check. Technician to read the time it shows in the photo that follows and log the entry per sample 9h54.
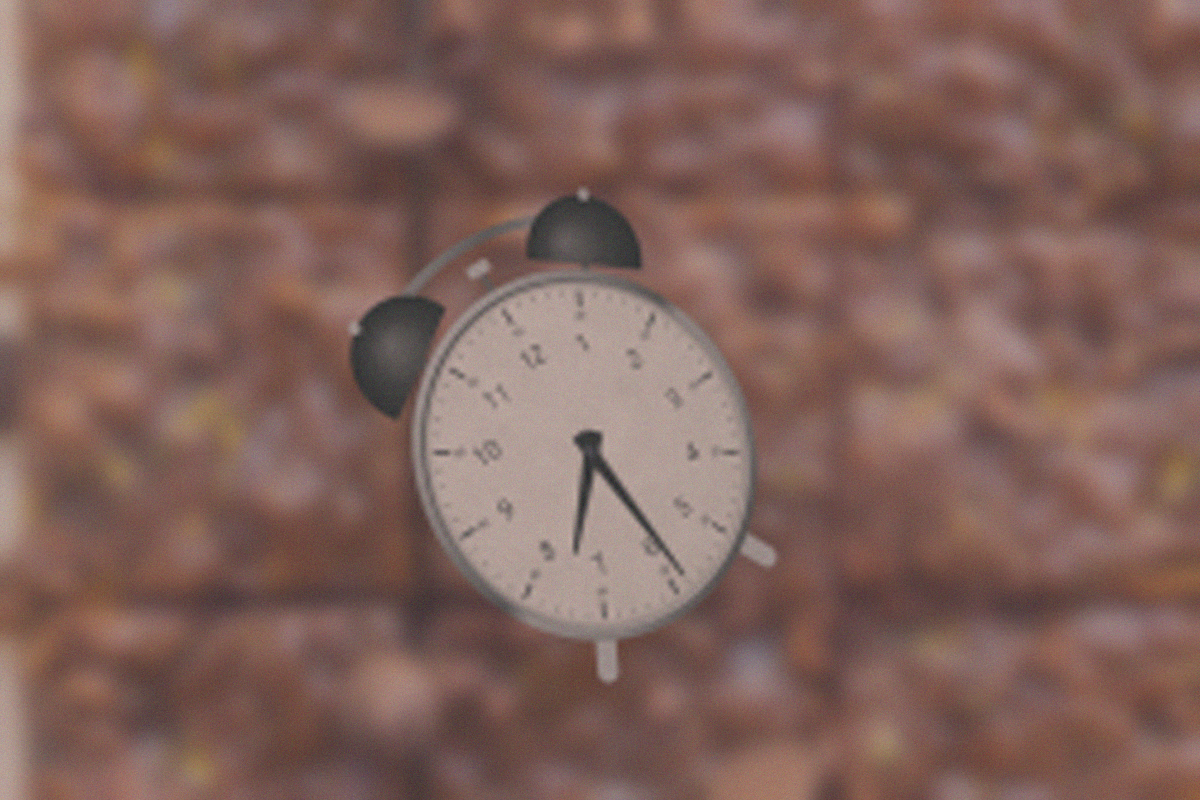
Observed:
7h29
